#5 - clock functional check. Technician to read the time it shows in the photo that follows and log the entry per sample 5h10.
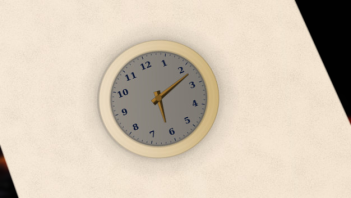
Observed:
6h12
